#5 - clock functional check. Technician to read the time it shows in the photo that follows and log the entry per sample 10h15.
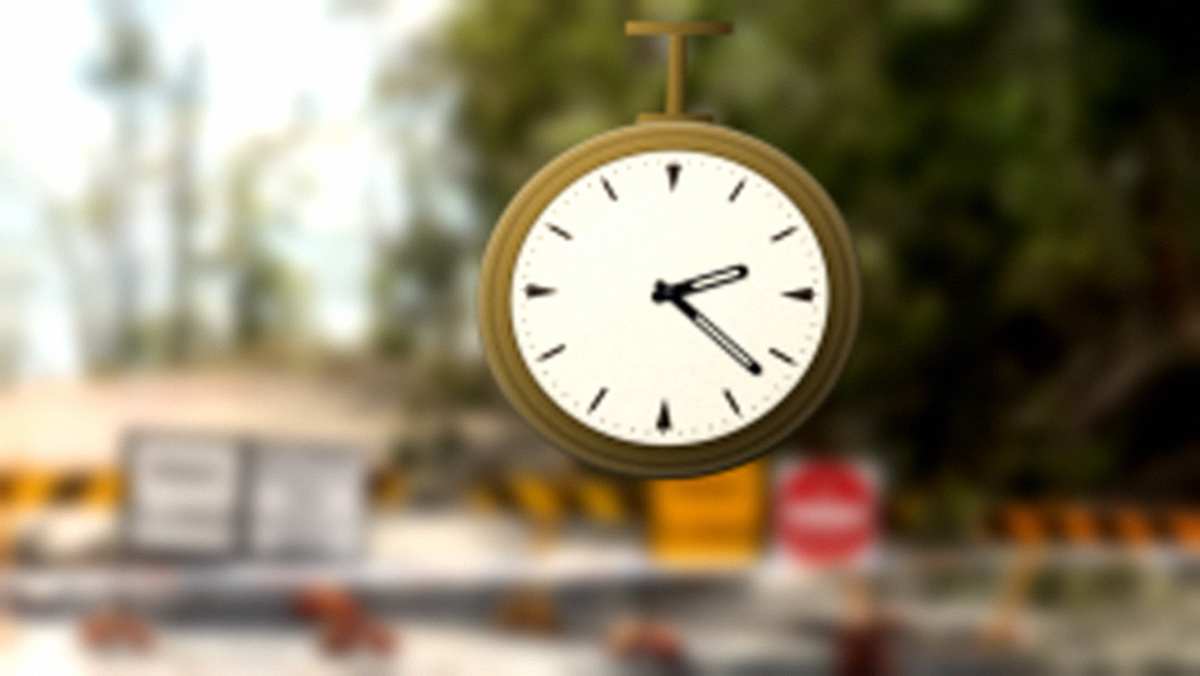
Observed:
2h22
